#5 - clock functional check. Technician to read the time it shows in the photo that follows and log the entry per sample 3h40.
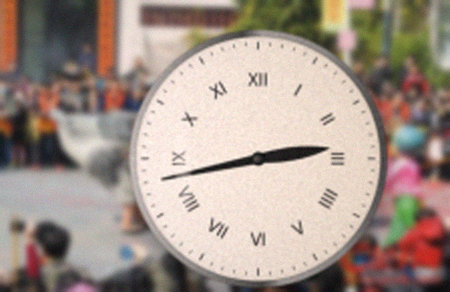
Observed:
2h43
